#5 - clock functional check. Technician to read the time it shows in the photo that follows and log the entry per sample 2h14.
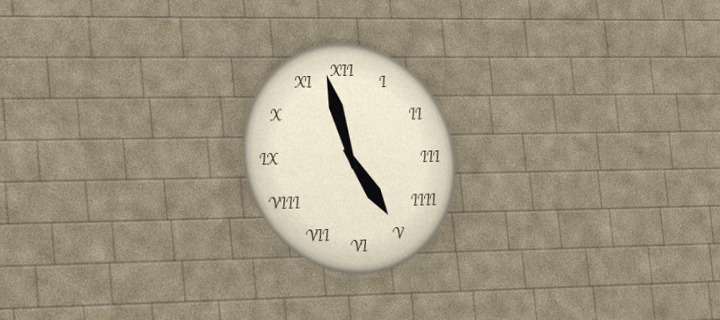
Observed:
4h58
